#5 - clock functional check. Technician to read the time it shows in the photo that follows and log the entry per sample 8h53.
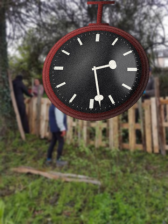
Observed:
2h28
